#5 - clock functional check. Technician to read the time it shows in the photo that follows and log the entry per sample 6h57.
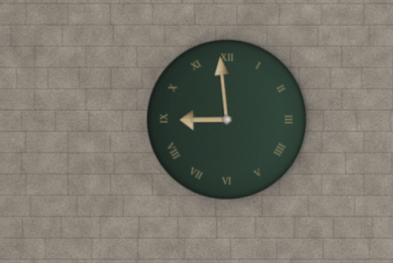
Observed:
8h59
